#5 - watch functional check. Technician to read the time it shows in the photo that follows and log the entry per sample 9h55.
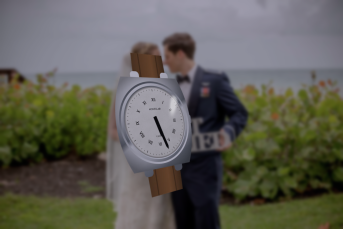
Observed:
5h27
